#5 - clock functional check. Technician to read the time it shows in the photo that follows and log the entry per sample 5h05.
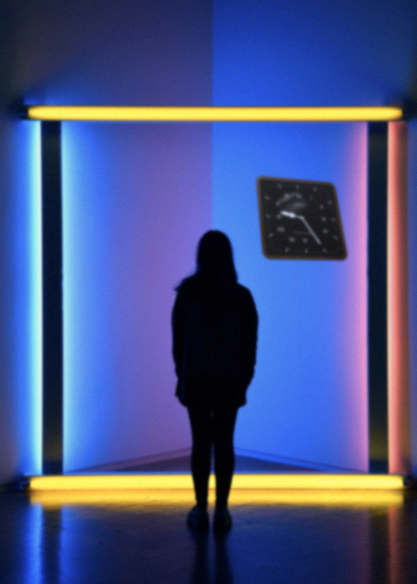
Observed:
9h25
